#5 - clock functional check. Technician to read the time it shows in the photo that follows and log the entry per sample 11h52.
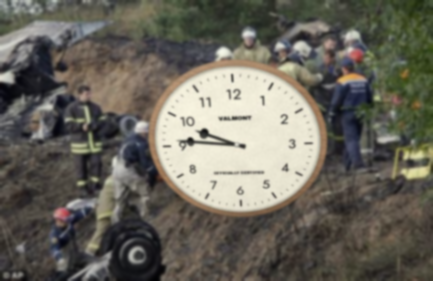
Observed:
9h46
